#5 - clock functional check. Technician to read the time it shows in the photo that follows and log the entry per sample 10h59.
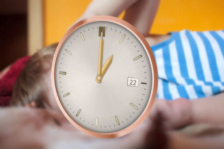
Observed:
1h00
